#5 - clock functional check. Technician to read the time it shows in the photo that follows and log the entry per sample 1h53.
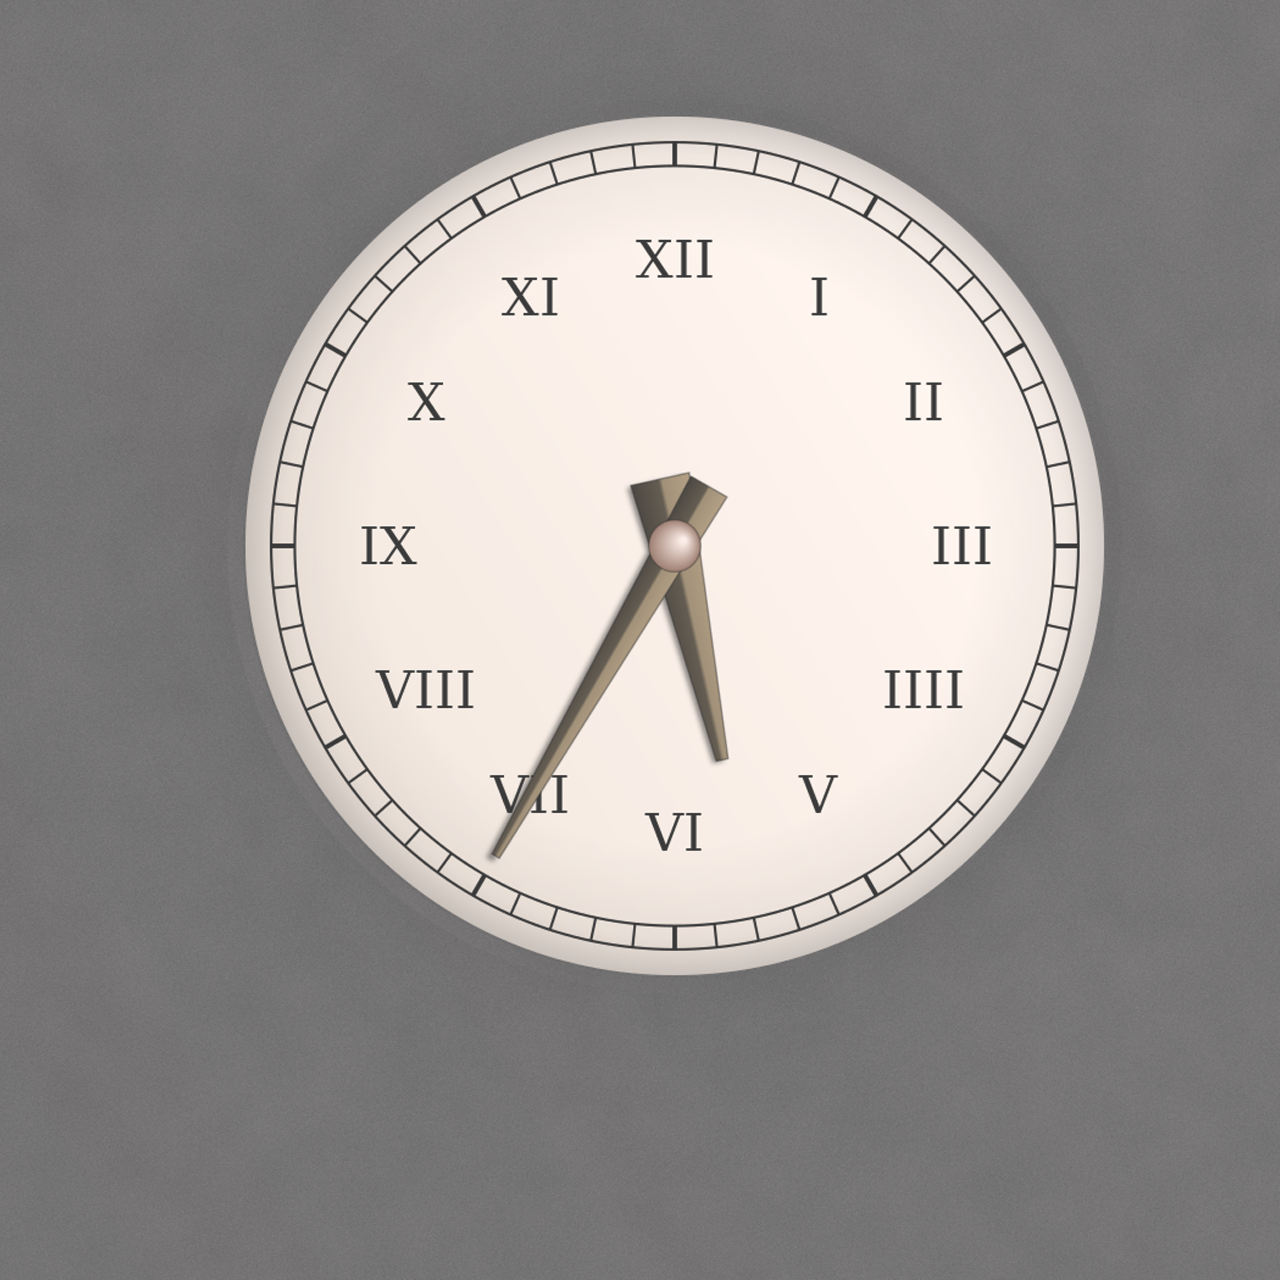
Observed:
5h35
